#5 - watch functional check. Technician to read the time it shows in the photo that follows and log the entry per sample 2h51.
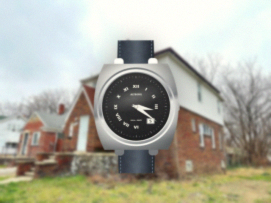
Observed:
3h21
